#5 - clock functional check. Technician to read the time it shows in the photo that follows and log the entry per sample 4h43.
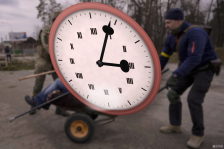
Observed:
3h04
